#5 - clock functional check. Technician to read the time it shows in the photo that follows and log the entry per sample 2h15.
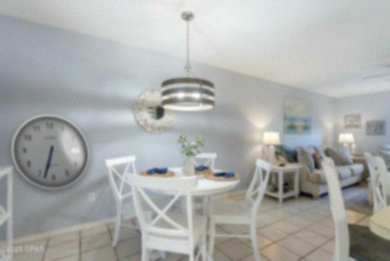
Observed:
6h33
